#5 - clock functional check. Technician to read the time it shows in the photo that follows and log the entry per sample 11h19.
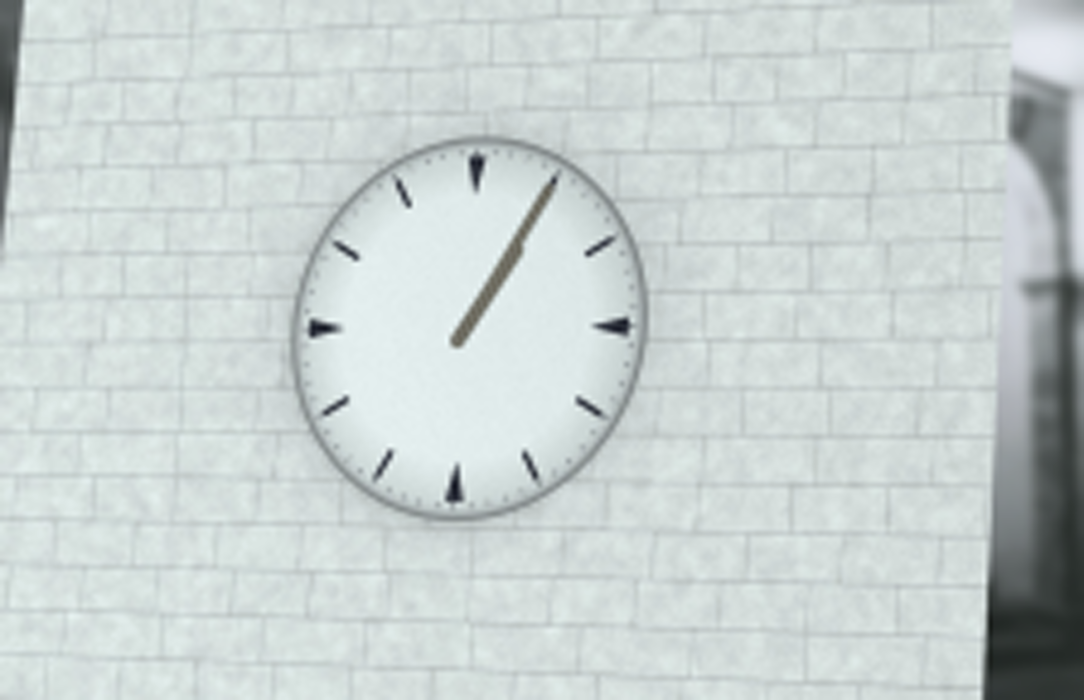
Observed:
1h05
